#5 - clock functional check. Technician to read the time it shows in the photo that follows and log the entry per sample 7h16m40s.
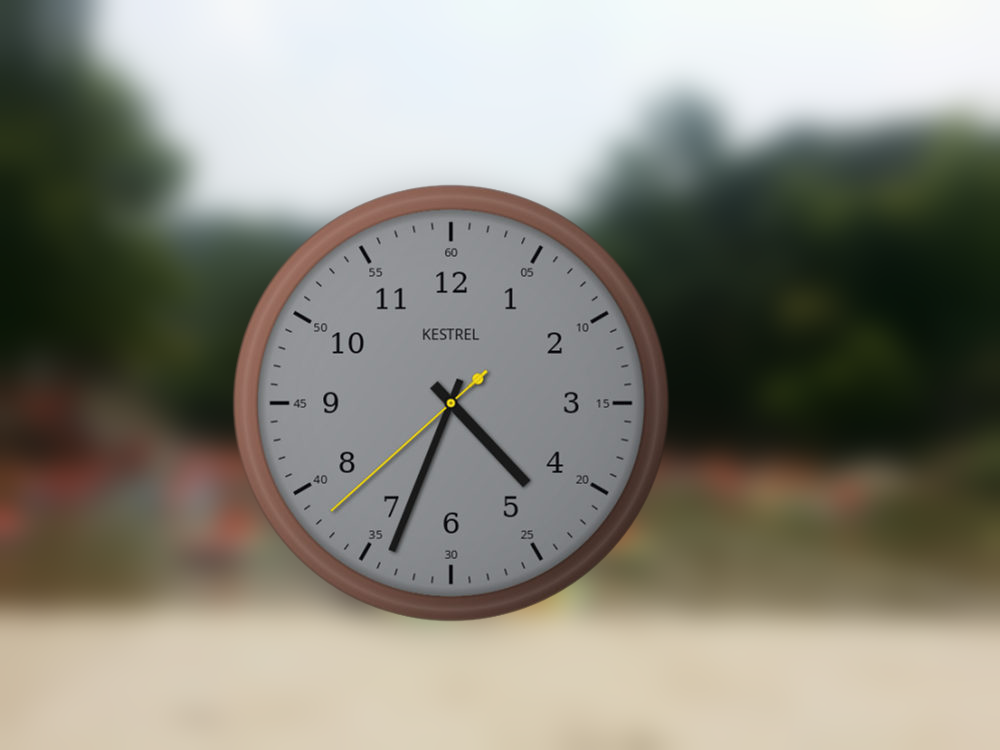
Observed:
4h33m38s
